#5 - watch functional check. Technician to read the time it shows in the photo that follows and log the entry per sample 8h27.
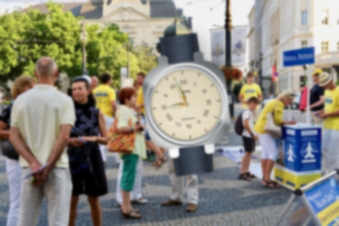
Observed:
8h57
